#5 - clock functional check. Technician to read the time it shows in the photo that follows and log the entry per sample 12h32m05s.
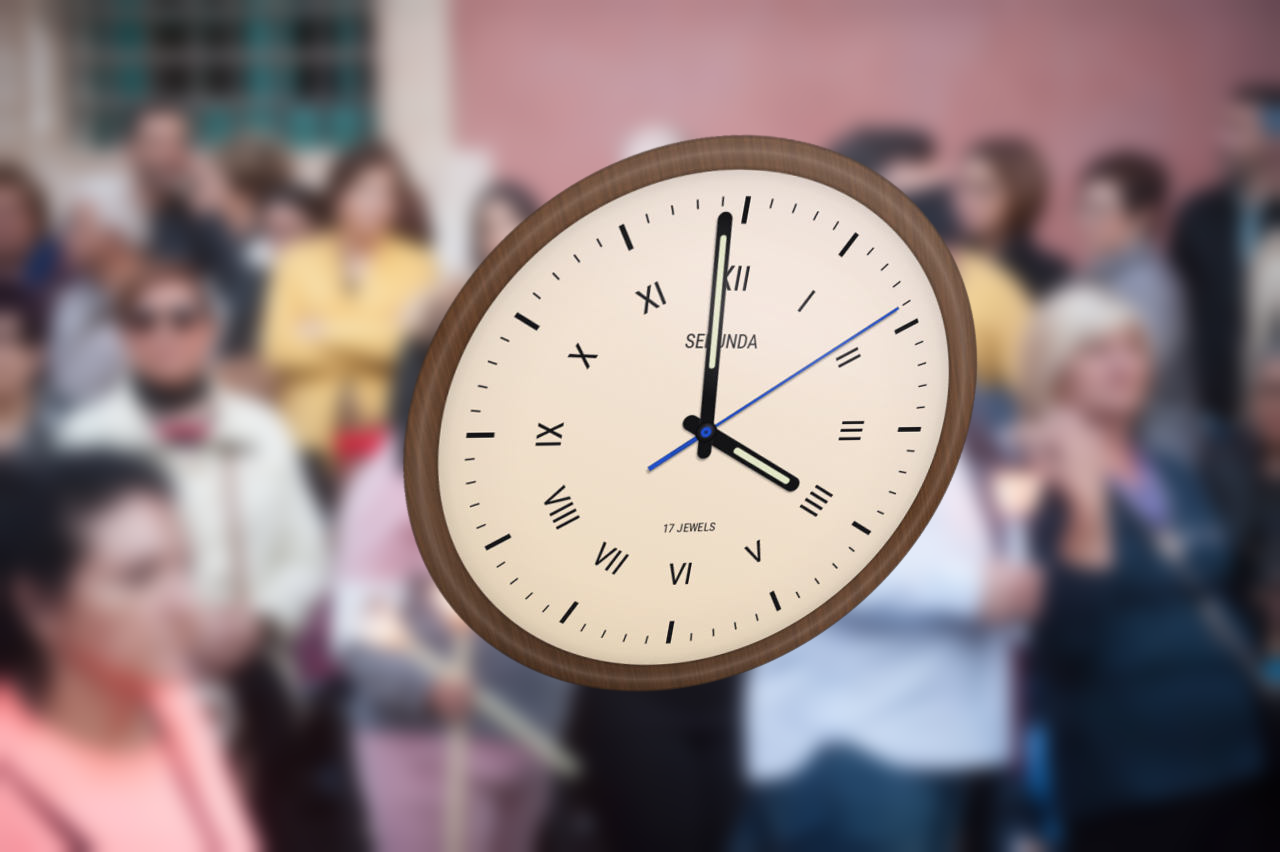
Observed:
3h59m09s
